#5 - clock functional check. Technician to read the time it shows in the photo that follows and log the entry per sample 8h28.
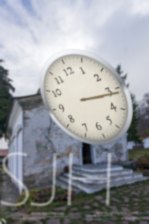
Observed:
3h16
